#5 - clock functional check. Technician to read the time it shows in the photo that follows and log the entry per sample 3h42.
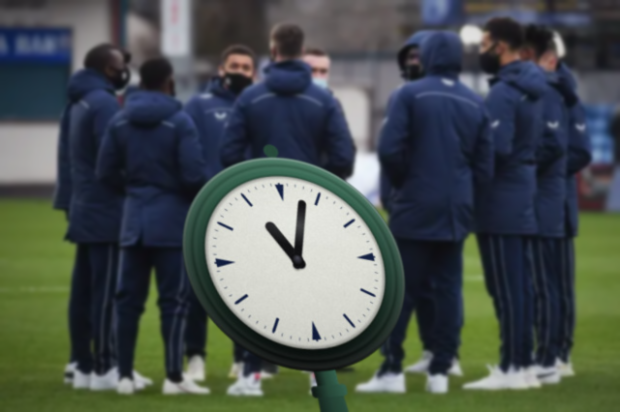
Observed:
11h03
